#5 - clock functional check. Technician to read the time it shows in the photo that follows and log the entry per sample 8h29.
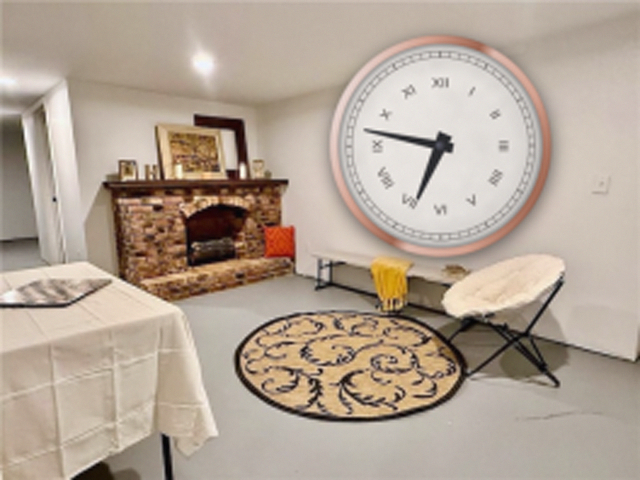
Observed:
6h47
